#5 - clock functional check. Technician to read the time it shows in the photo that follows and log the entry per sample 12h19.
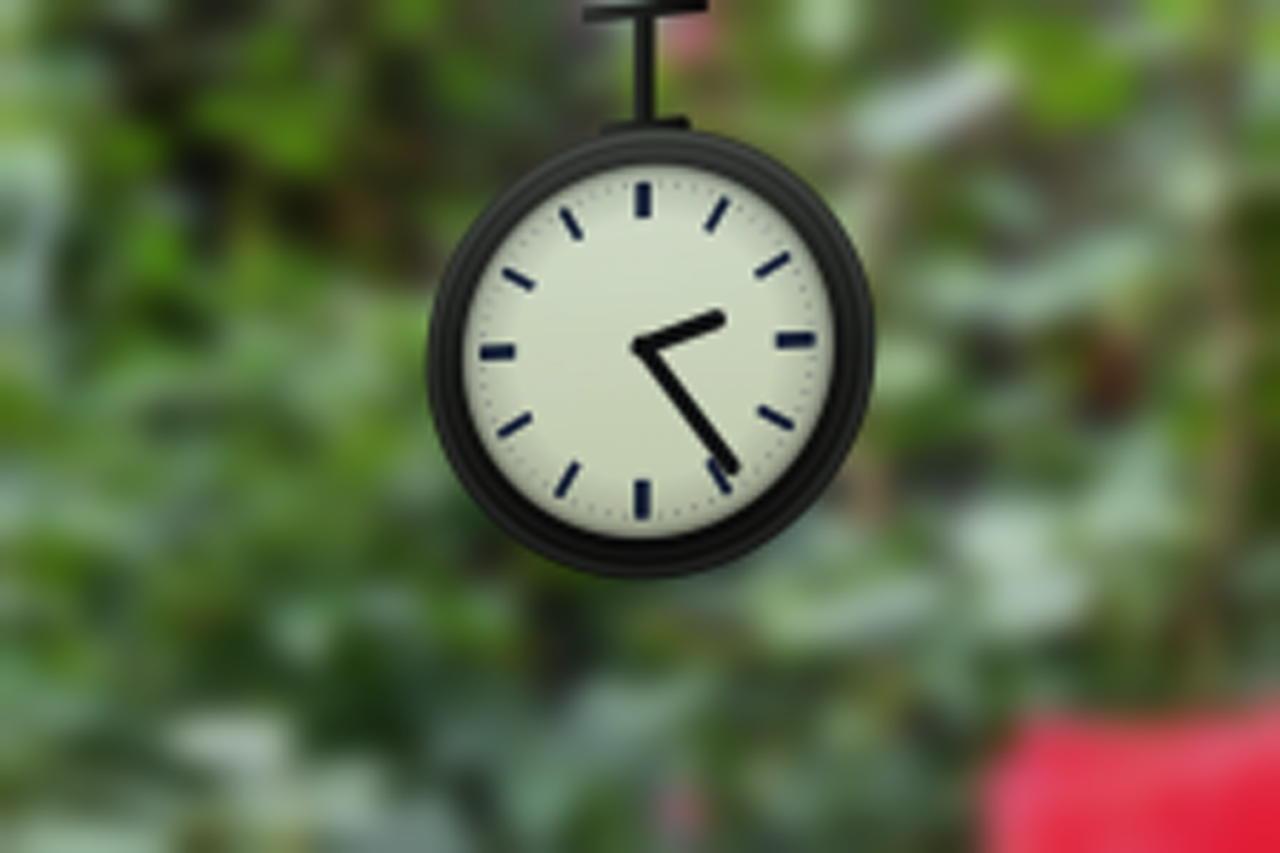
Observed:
2h24
